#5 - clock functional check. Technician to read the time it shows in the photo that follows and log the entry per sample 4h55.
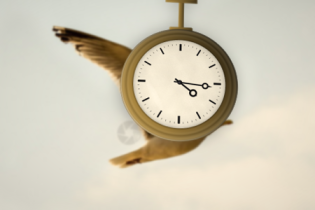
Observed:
4h16
